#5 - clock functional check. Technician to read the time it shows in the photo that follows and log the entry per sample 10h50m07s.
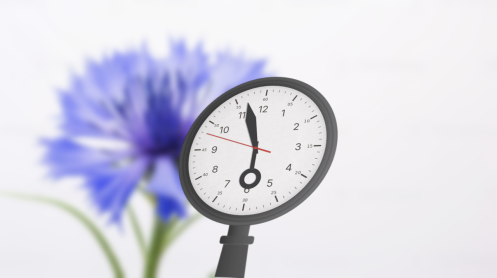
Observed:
5h56m48s
